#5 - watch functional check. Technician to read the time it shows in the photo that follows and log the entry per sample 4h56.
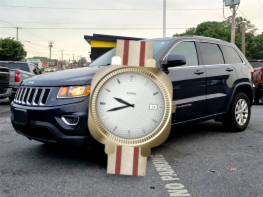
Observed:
9h42
